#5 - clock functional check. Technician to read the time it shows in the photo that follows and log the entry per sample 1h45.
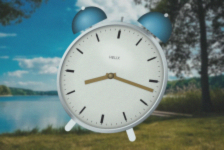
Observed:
8h17
